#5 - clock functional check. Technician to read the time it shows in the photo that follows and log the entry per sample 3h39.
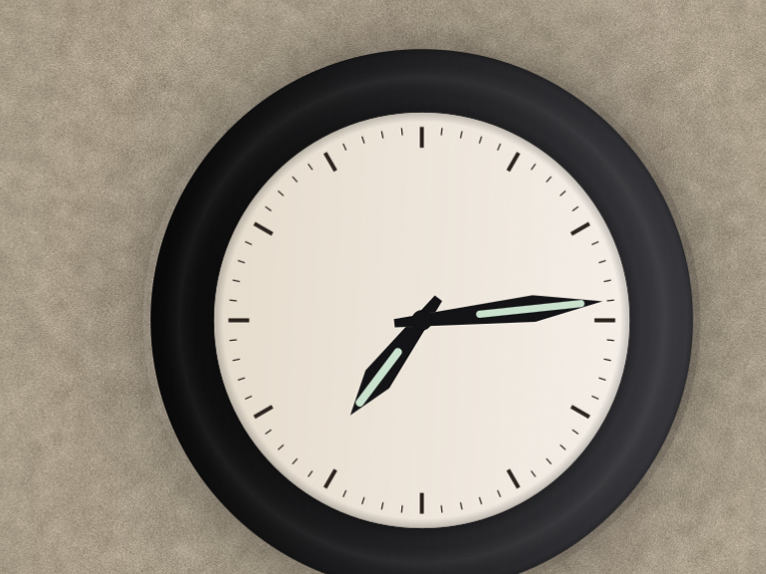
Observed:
7h14
